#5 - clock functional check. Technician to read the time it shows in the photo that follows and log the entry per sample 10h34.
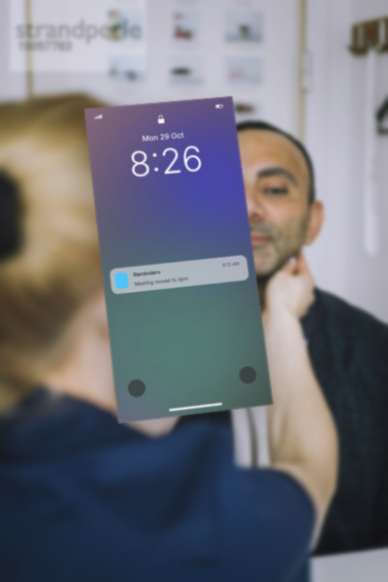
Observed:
8h26
